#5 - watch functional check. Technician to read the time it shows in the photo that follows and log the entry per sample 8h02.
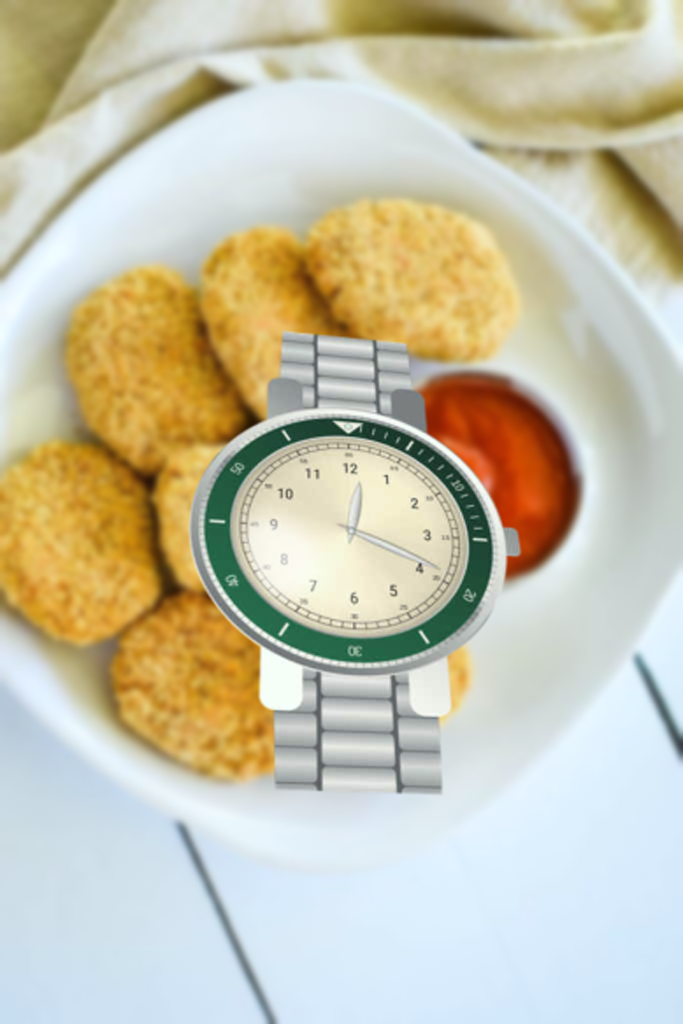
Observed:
12h19
